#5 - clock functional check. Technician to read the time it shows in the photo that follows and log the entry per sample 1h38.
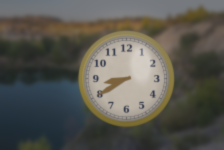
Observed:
8h40
